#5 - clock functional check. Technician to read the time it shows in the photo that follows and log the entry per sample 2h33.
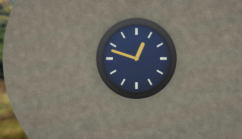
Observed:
12h48
